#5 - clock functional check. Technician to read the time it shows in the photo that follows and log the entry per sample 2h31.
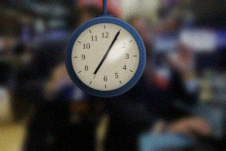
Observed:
7h05
